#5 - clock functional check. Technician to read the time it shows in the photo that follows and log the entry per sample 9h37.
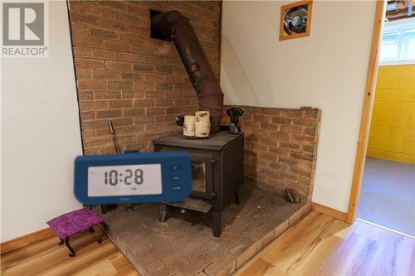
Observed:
10h28
